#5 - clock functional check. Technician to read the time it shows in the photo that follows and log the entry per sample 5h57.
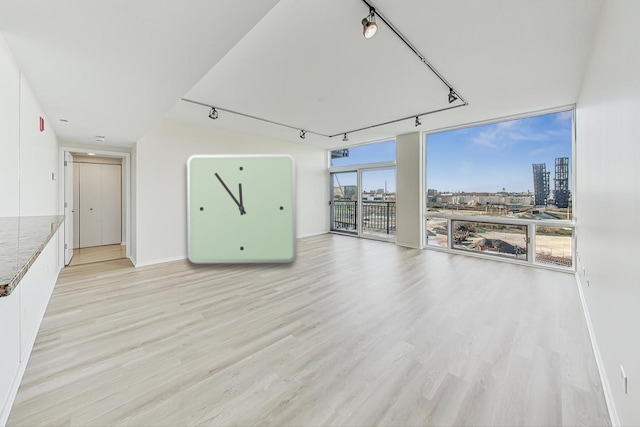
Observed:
11h54
